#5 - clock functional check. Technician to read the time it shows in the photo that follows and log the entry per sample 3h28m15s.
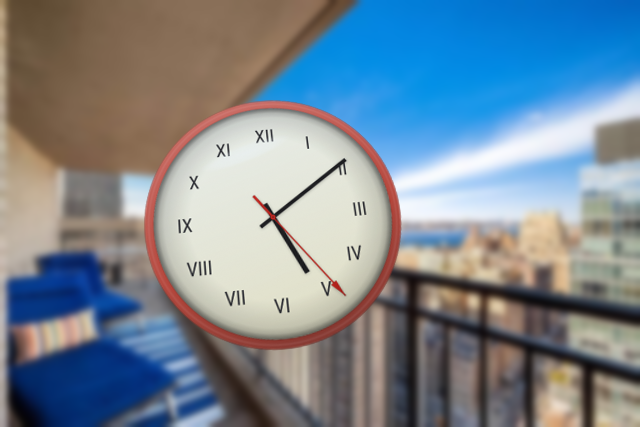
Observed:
5h09m24s
